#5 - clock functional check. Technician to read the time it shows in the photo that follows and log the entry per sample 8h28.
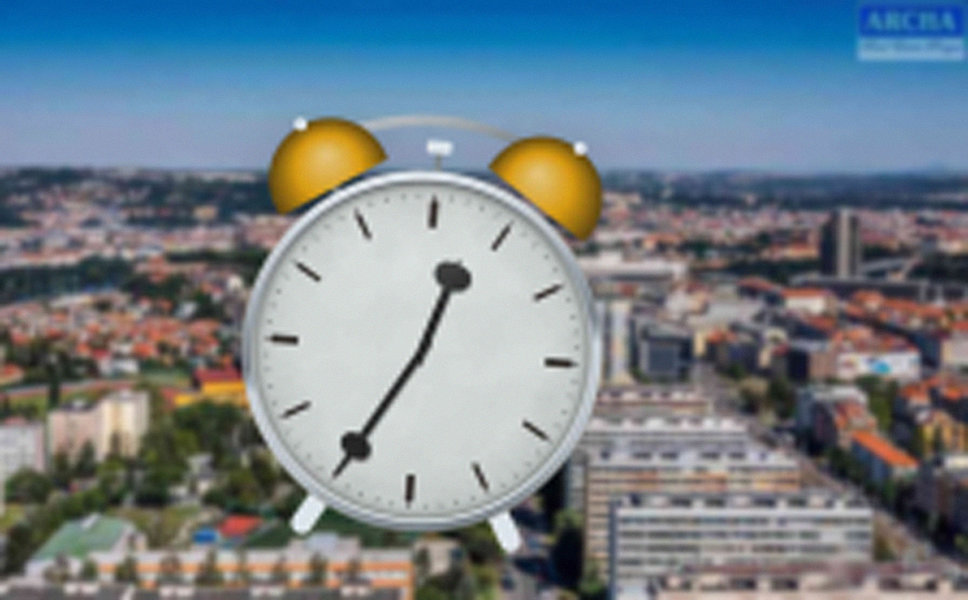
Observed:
12h35
